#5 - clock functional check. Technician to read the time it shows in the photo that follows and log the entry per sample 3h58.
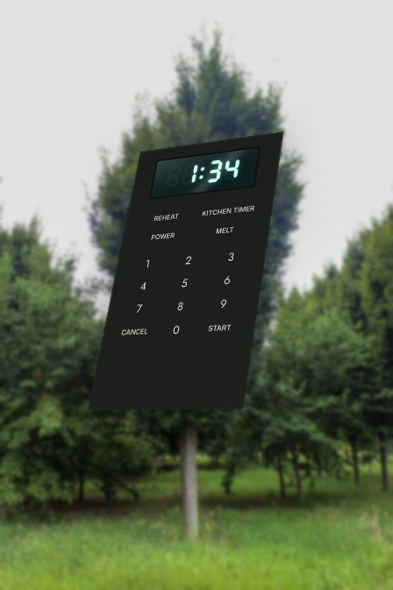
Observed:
1h34
